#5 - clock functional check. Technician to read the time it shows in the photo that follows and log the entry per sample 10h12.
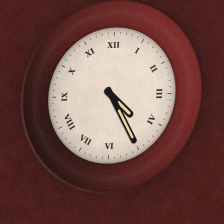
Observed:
4h25
